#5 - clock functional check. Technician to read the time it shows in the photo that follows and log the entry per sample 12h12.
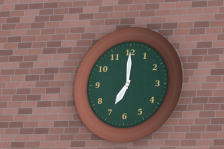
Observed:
7h00
